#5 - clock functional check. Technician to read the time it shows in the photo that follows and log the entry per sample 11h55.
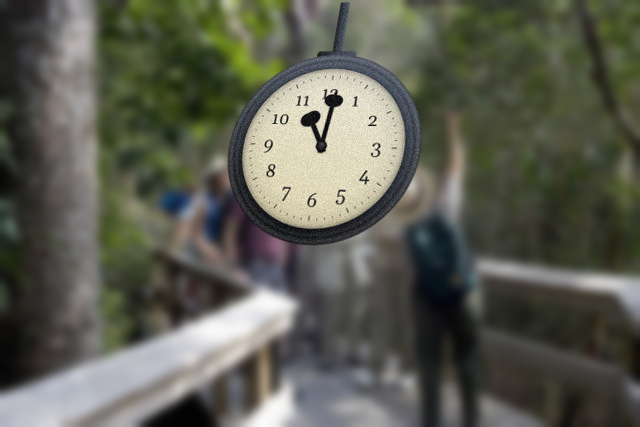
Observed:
11h01
